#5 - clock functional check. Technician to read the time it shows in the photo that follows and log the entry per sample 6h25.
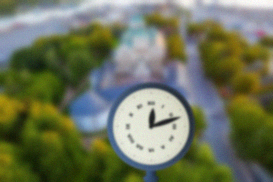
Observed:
12h12
